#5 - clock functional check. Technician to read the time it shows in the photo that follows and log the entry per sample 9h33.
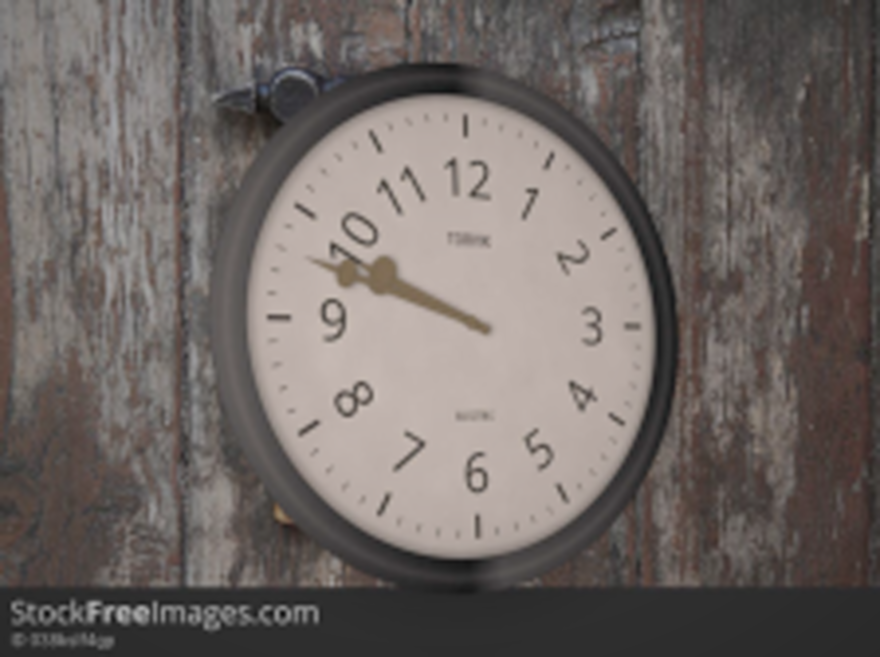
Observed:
9h48
